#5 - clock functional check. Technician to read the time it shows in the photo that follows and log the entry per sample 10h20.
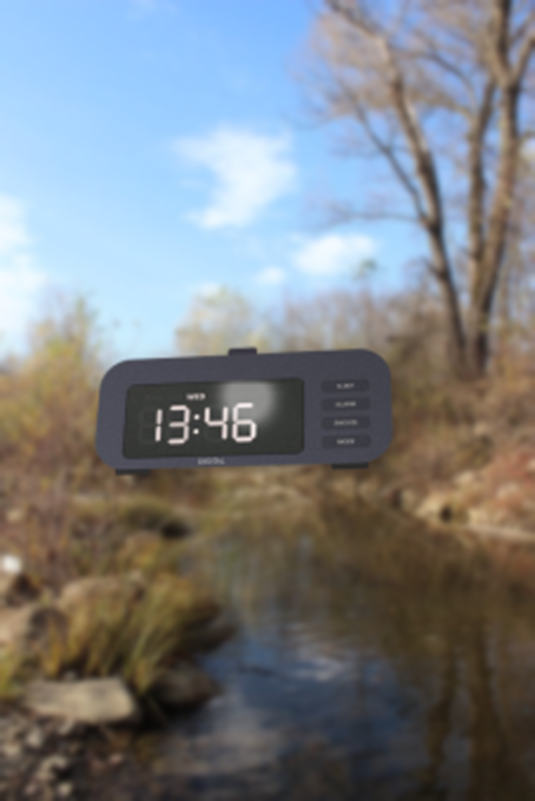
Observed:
13h46
